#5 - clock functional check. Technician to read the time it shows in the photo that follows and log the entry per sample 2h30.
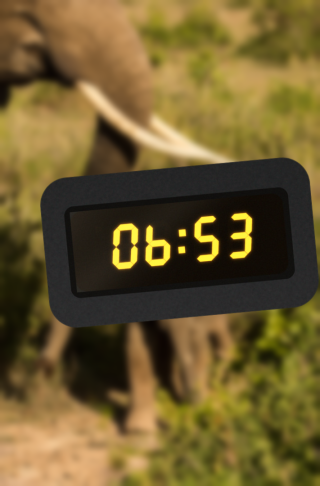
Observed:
6h53
